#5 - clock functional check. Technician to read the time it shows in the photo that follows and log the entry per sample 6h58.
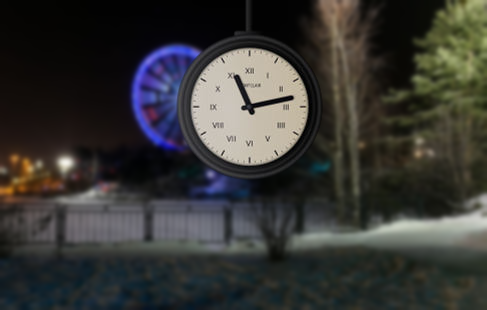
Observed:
11h13
